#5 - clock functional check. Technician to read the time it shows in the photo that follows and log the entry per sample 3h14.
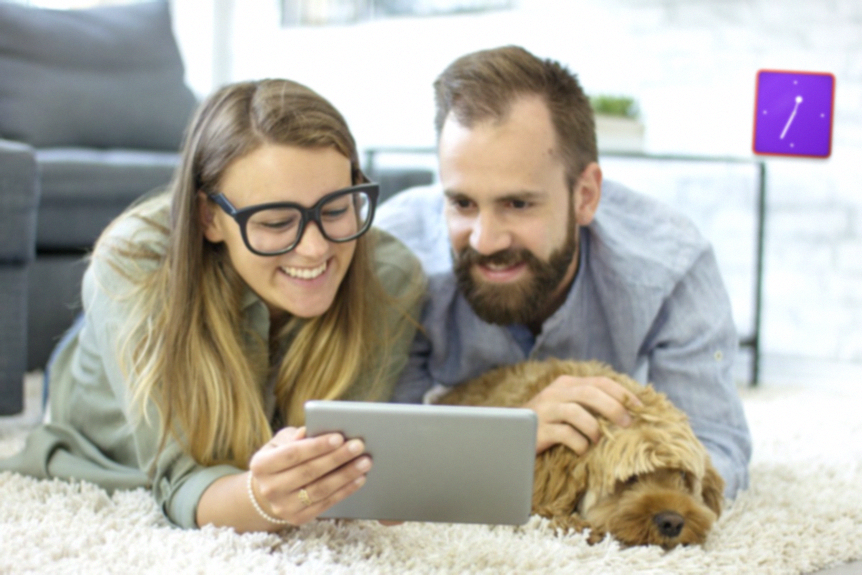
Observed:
12h34
